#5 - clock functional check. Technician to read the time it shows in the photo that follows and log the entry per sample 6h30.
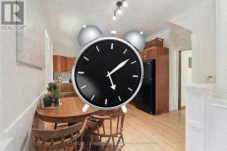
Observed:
5h08
